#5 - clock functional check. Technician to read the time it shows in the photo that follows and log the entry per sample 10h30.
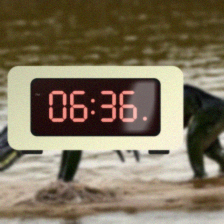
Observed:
6h36
